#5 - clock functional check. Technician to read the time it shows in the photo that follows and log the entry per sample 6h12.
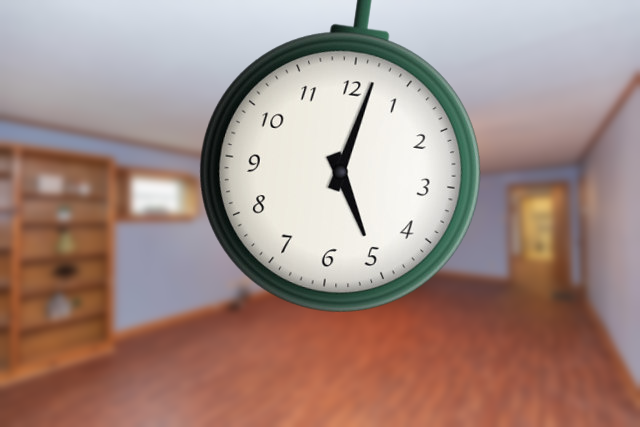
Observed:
5h02
